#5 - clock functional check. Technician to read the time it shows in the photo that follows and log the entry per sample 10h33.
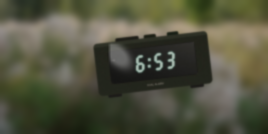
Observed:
6h53
